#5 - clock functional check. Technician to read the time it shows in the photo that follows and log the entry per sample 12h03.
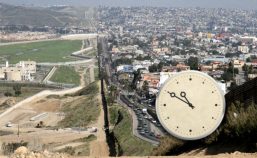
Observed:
10h50
